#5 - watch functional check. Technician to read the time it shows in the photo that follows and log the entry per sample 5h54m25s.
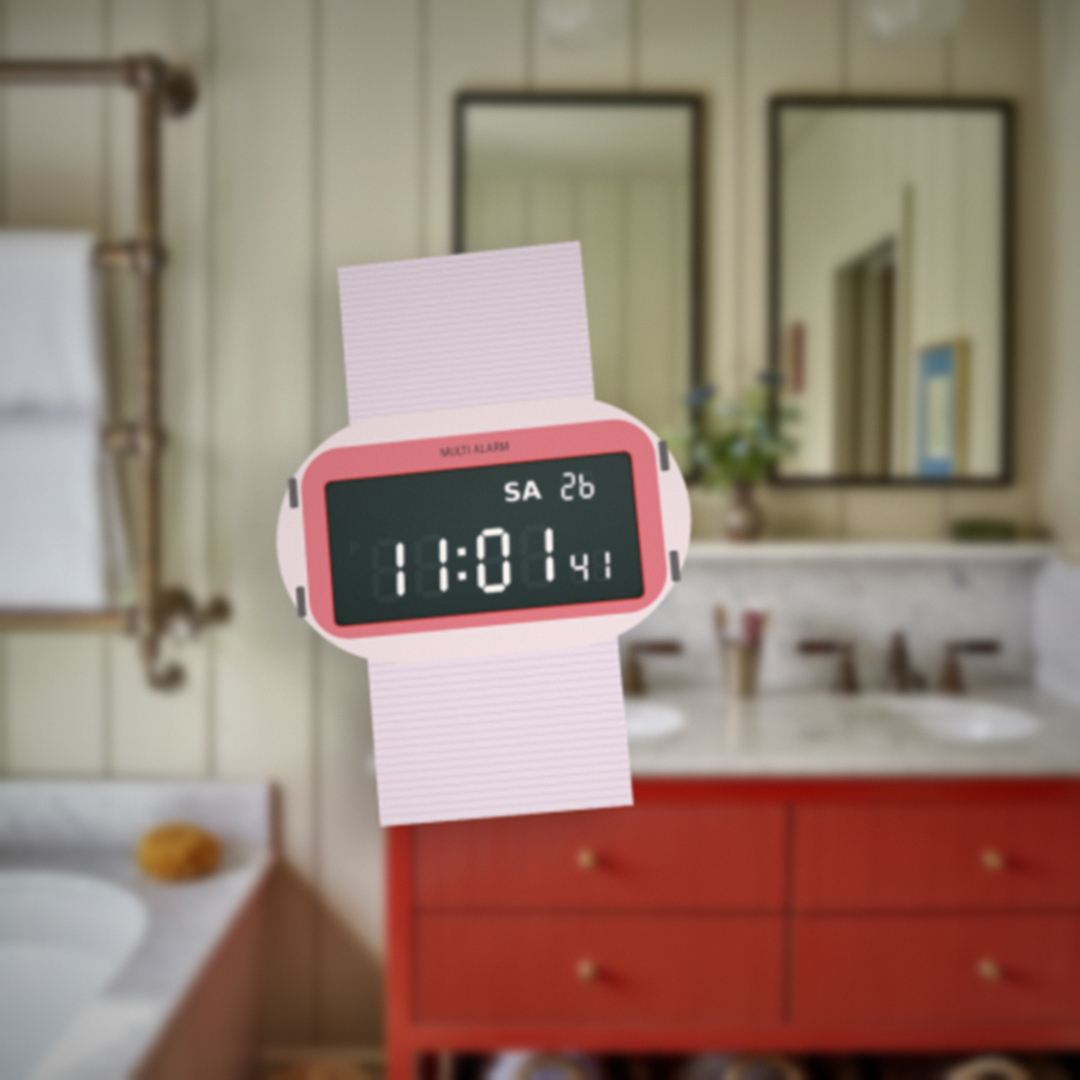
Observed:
11h01m41s
